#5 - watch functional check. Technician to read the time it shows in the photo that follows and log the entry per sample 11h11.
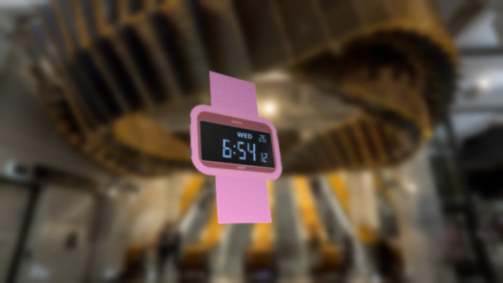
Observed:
6h54
